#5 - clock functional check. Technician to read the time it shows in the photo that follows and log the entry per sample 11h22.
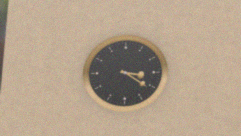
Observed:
3h21
